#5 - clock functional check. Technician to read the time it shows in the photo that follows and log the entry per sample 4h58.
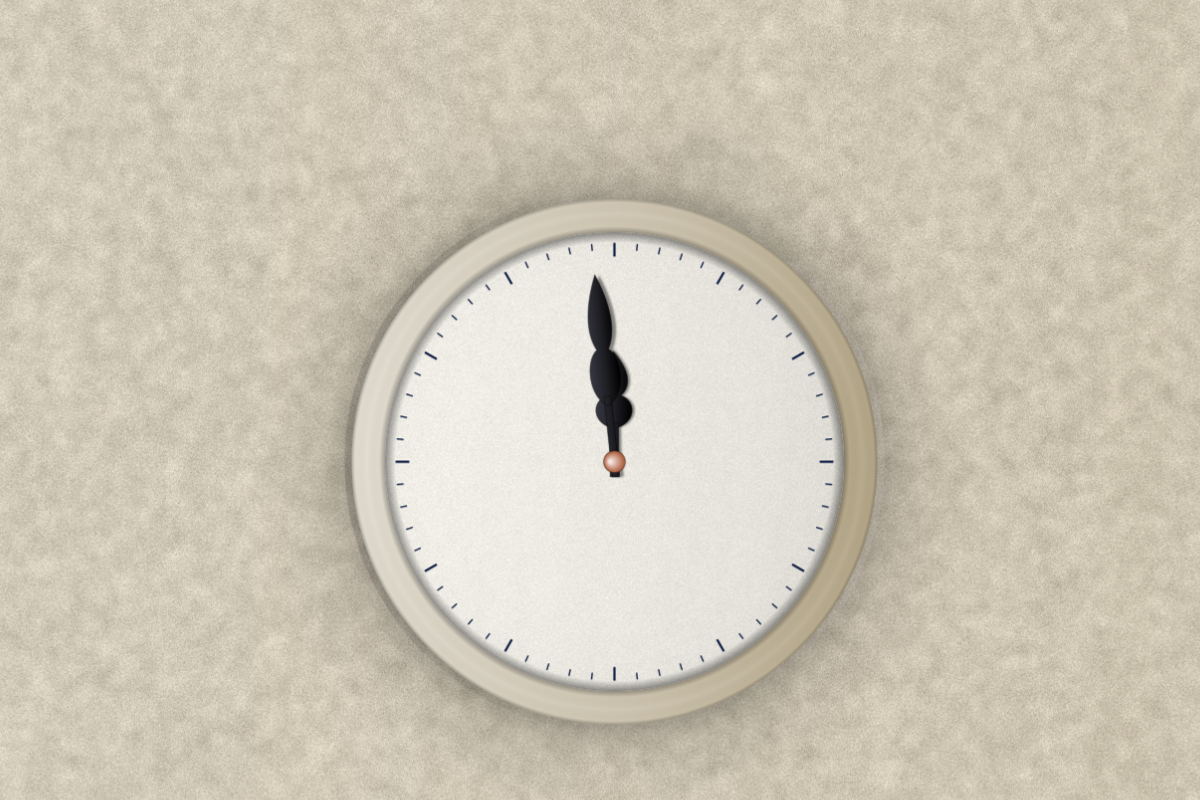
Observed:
11h59
